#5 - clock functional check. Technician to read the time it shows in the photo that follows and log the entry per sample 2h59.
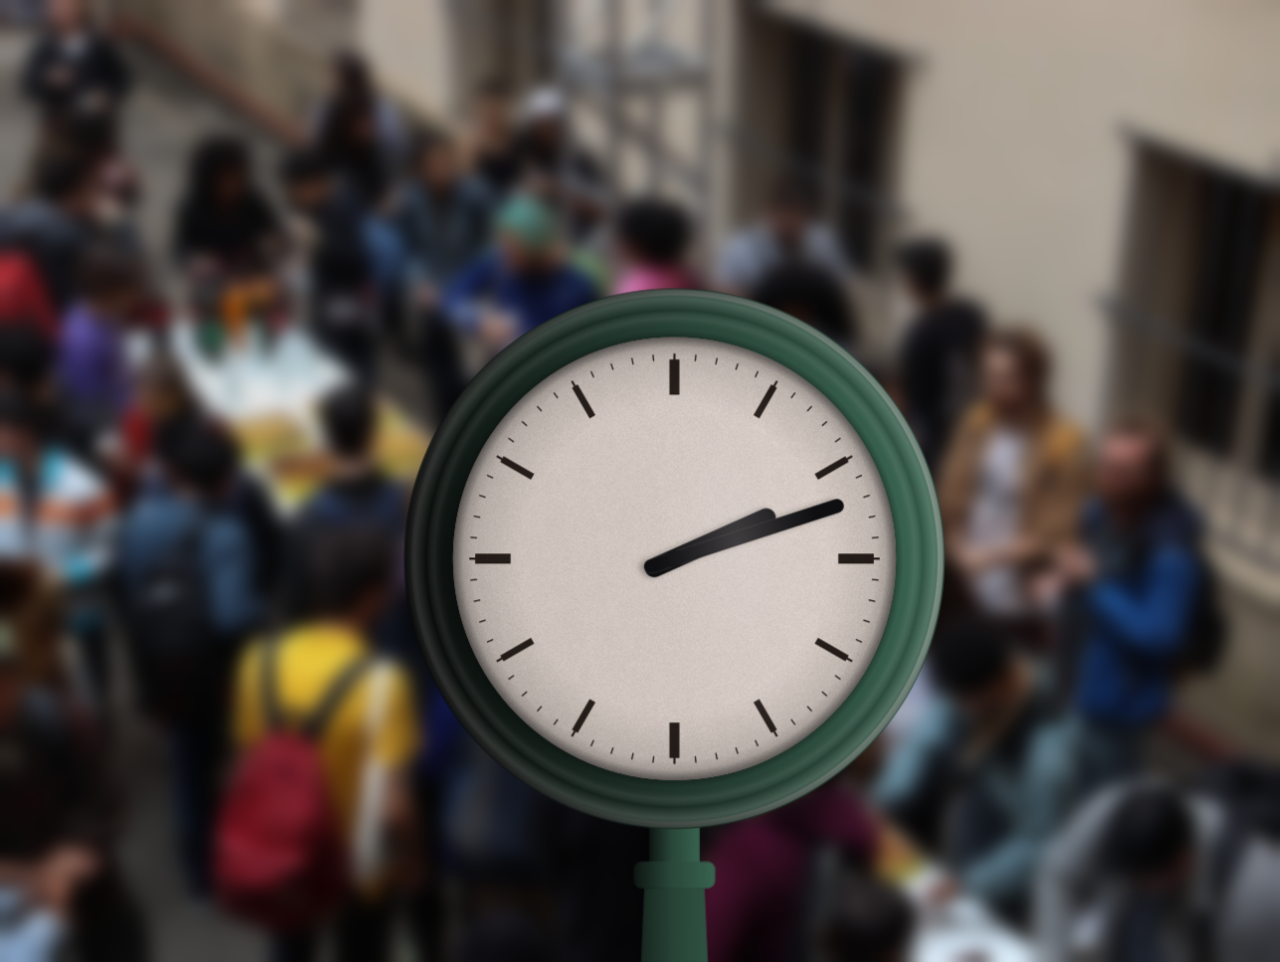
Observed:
2h12
